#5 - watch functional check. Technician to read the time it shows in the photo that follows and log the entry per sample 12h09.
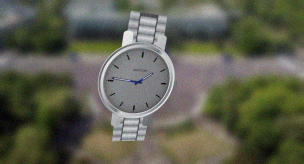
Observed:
1h46
